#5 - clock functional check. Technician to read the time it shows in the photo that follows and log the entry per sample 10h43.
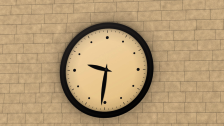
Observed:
9h31
